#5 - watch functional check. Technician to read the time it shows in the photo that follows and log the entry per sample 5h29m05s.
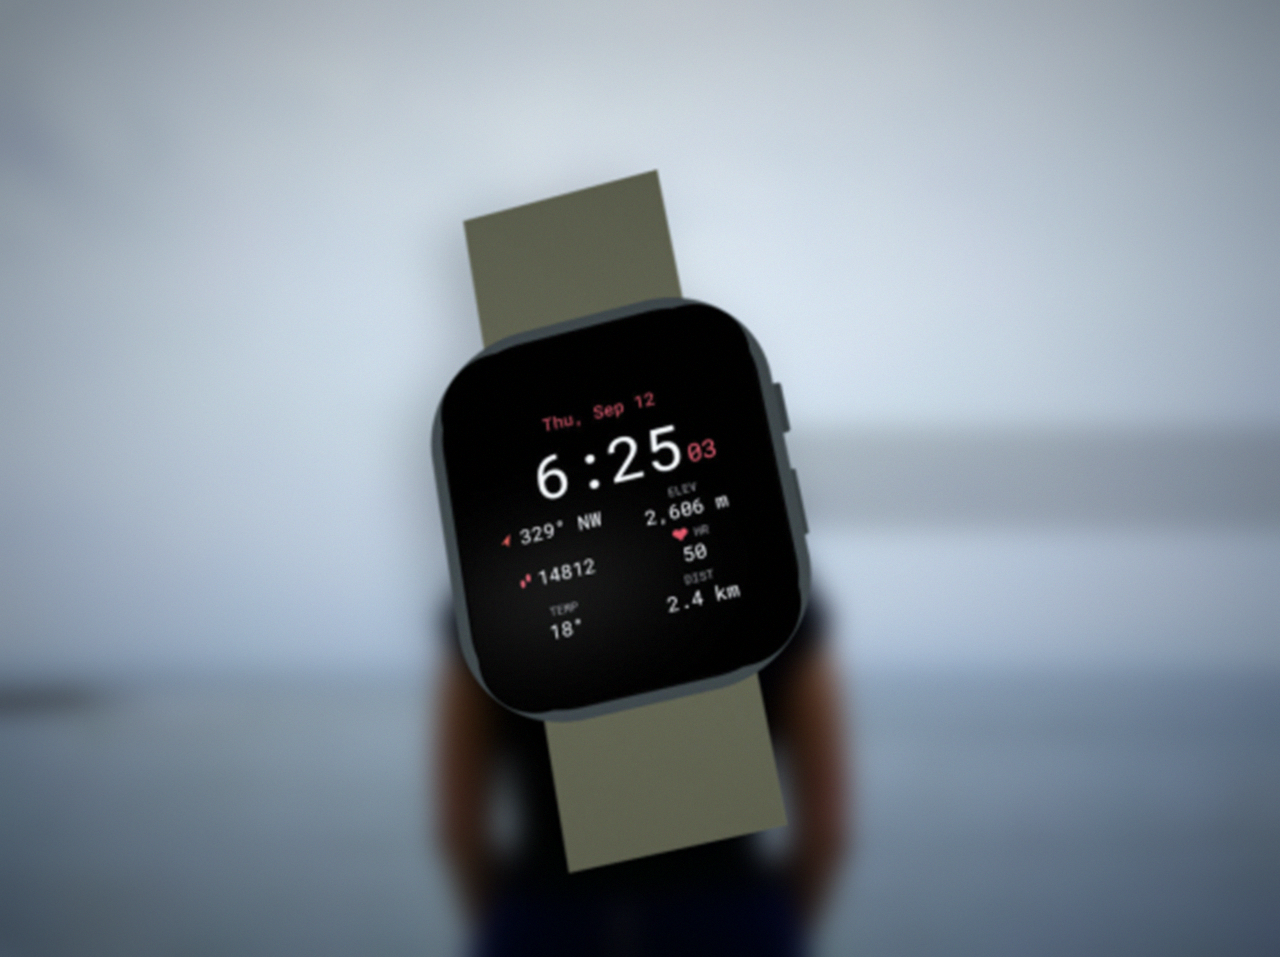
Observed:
6h25m03s
